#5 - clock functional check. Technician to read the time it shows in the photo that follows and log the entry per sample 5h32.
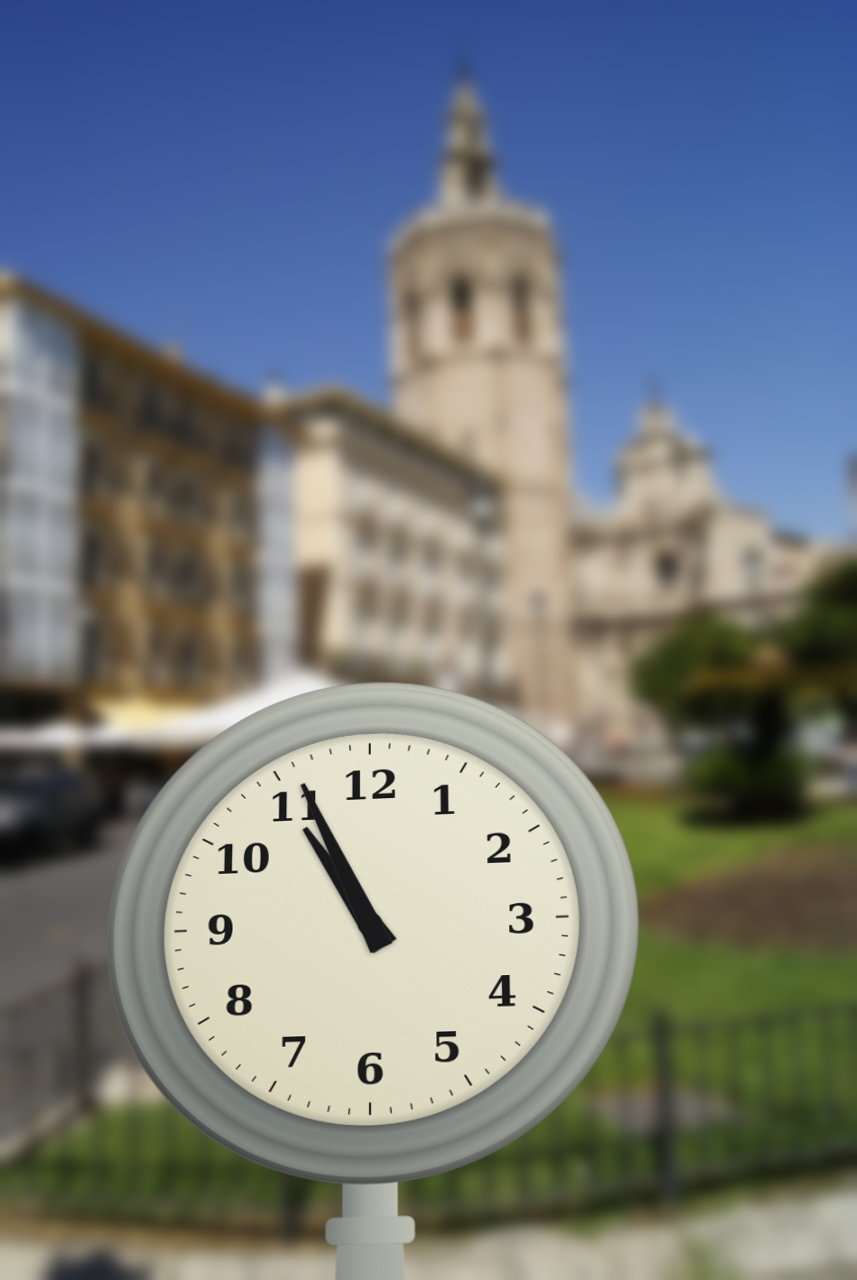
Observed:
10h56
